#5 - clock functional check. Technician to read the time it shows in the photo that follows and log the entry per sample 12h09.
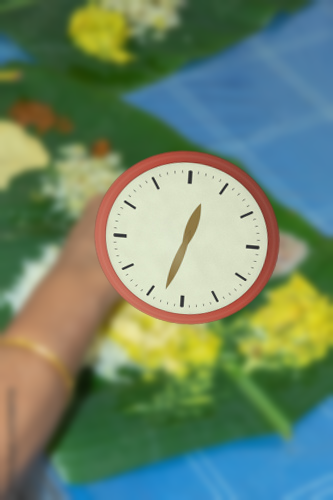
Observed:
12h33
